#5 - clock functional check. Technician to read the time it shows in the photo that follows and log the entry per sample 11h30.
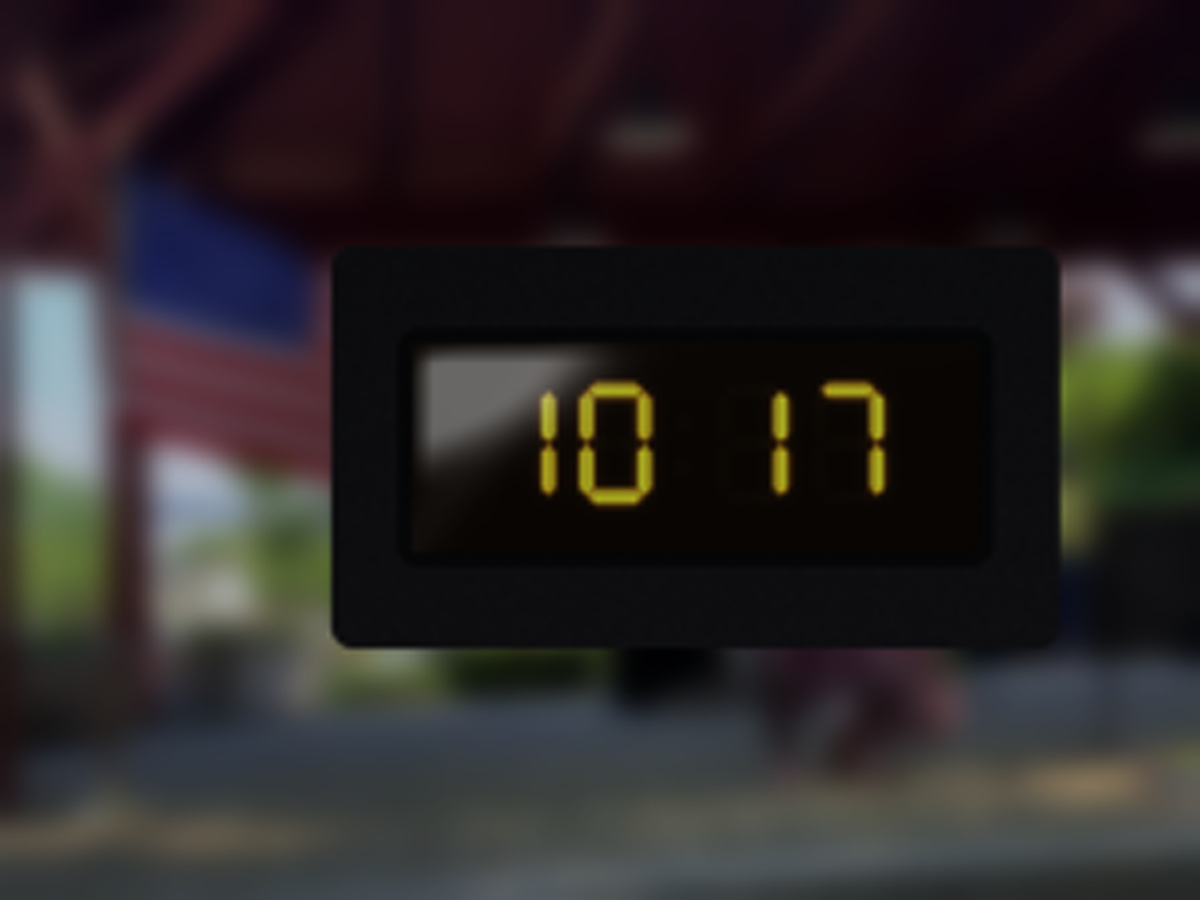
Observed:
10h17
